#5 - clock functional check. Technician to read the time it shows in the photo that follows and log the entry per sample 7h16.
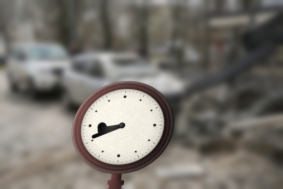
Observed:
8h41
